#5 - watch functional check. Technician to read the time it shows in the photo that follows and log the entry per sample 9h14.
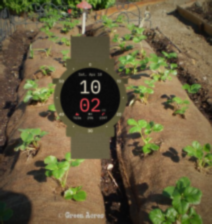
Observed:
10h02
